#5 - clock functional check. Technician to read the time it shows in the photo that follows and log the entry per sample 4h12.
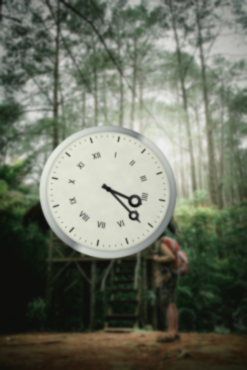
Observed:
4h26
